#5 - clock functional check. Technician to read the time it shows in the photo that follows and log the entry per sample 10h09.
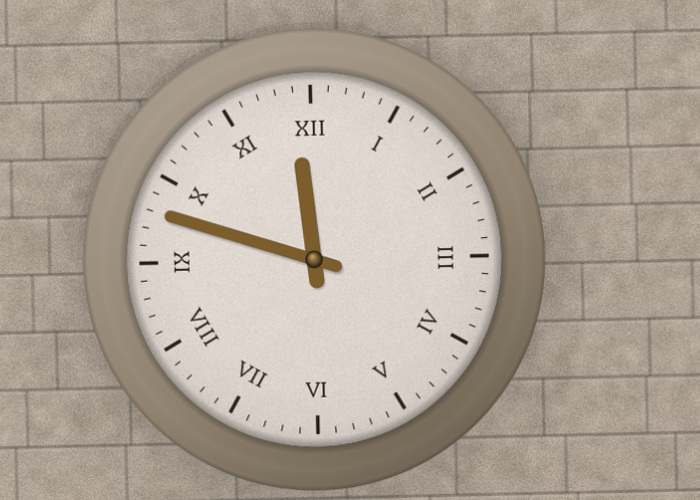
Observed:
11h48
